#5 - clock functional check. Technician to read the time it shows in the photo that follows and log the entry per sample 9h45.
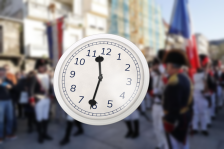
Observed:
11h31
